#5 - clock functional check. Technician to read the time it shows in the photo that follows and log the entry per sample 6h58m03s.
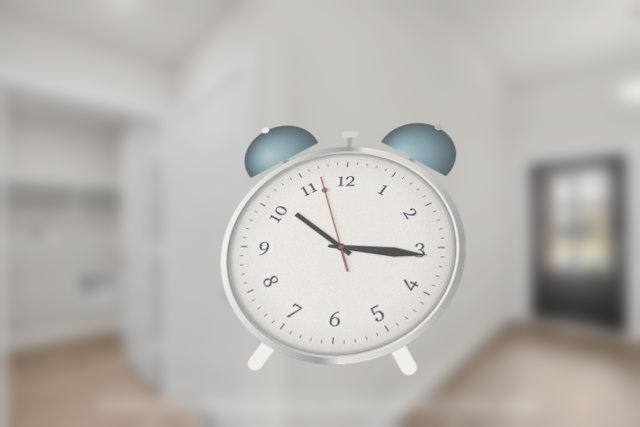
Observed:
10h15m57s
